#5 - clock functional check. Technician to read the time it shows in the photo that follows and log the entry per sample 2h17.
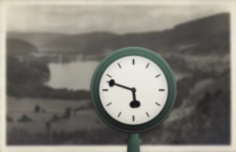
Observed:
5h48
